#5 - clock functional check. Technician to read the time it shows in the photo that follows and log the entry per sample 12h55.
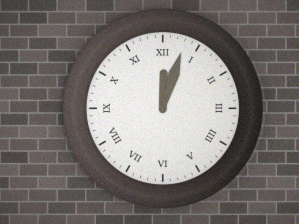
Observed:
12h03
